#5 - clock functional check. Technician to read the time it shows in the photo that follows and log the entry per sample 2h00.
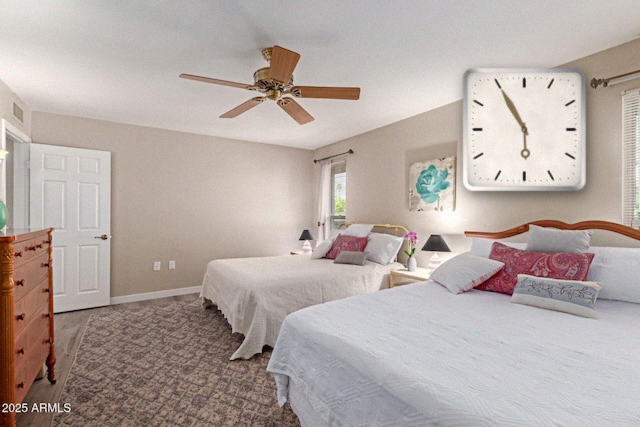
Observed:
5h55
